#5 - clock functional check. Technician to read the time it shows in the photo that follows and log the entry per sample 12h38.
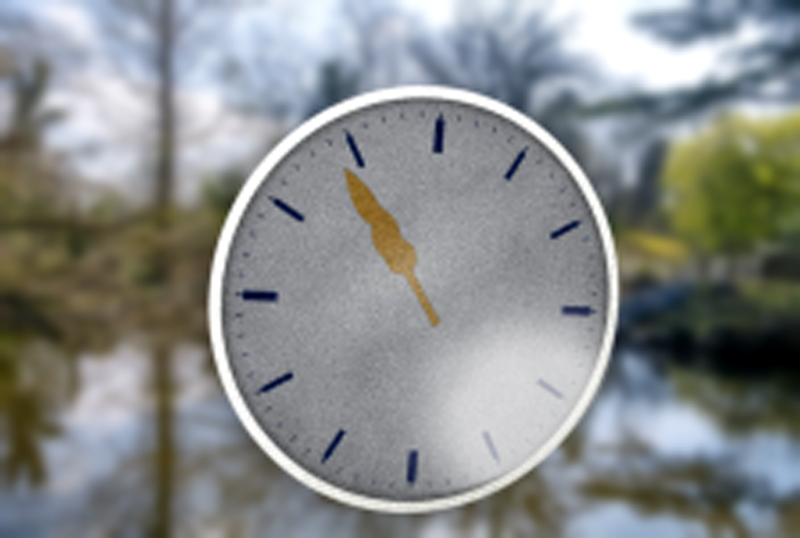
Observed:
10h54
